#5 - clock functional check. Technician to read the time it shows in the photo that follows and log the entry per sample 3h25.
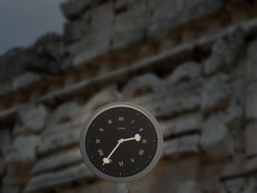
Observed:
2h36
